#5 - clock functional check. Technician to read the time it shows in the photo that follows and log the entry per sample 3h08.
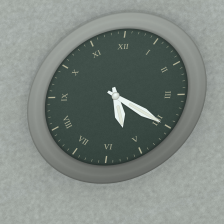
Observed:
5h20
